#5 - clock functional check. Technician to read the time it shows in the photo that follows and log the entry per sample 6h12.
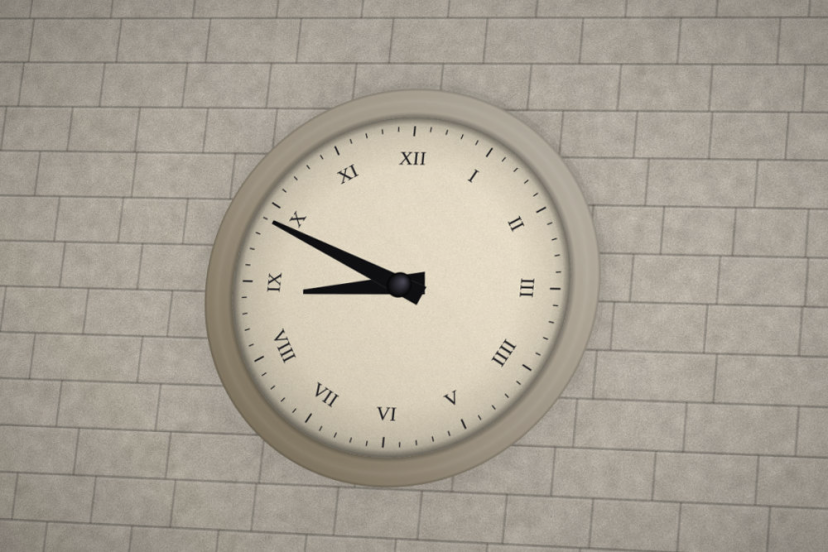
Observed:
8h49
